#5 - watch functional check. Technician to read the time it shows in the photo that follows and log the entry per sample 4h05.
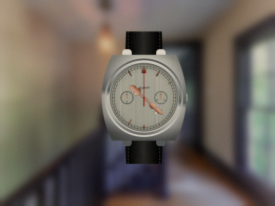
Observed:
10h22
